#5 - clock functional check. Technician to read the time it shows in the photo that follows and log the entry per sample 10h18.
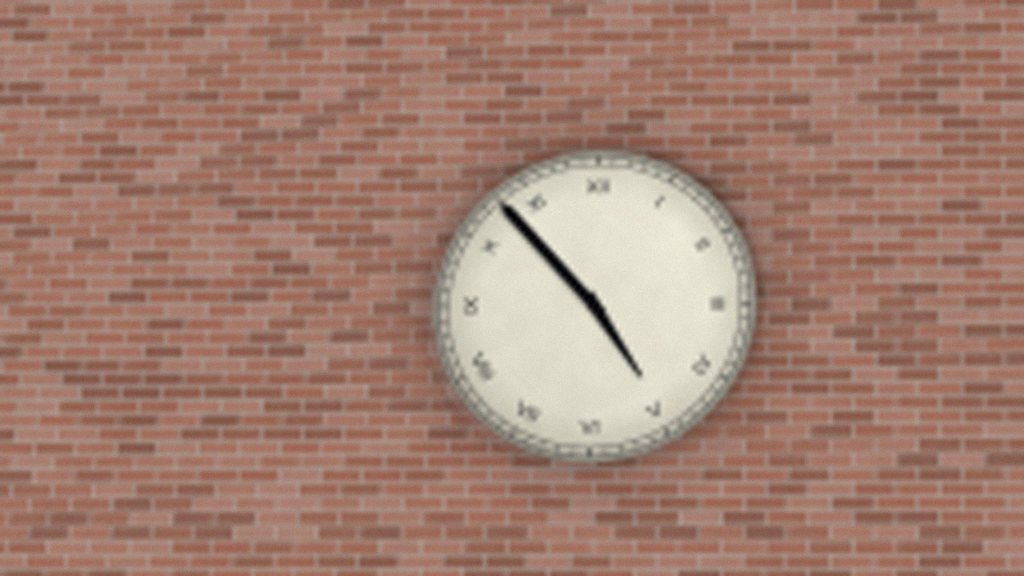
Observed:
4h53
